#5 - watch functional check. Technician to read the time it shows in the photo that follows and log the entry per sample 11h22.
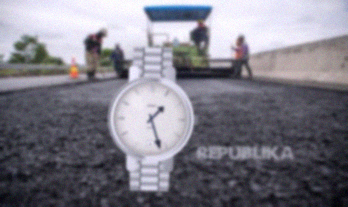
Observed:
1h27
